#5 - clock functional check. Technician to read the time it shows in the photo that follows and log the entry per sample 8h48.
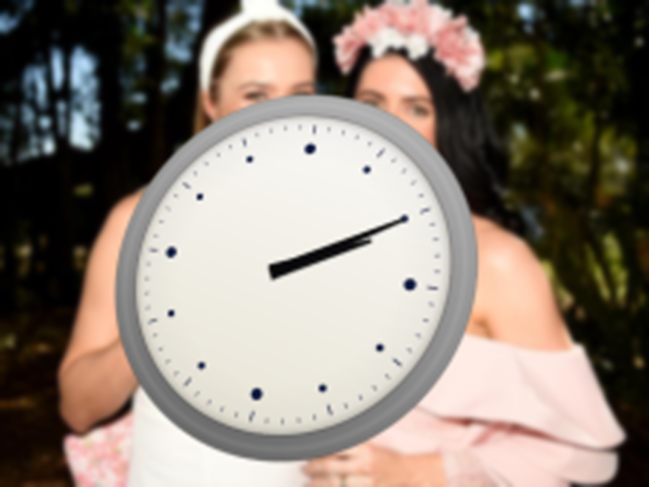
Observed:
2h10
